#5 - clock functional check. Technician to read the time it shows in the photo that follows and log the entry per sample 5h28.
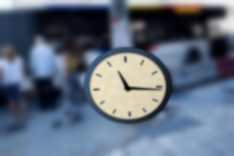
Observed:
11h16
